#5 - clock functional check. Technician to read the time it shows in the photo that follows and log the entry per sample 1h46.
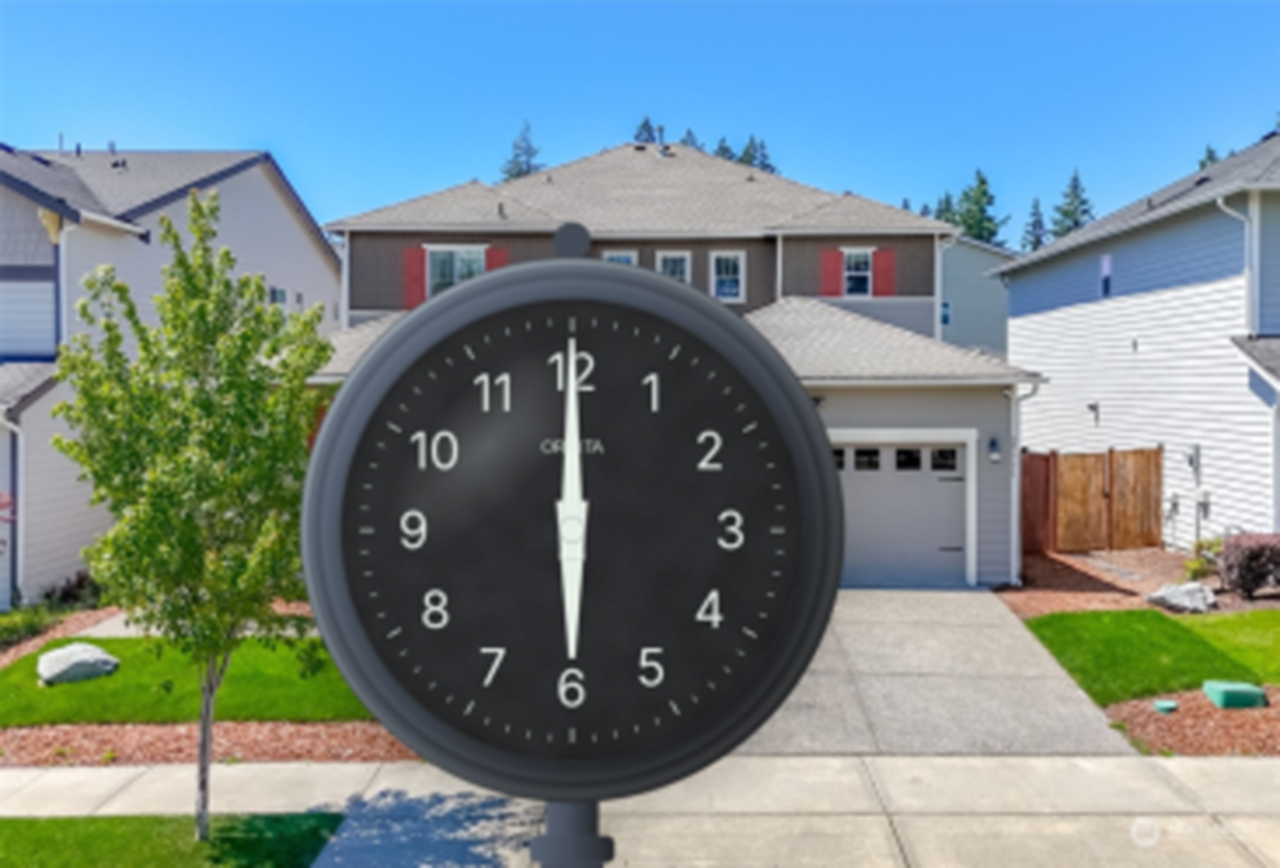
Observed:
6h00
